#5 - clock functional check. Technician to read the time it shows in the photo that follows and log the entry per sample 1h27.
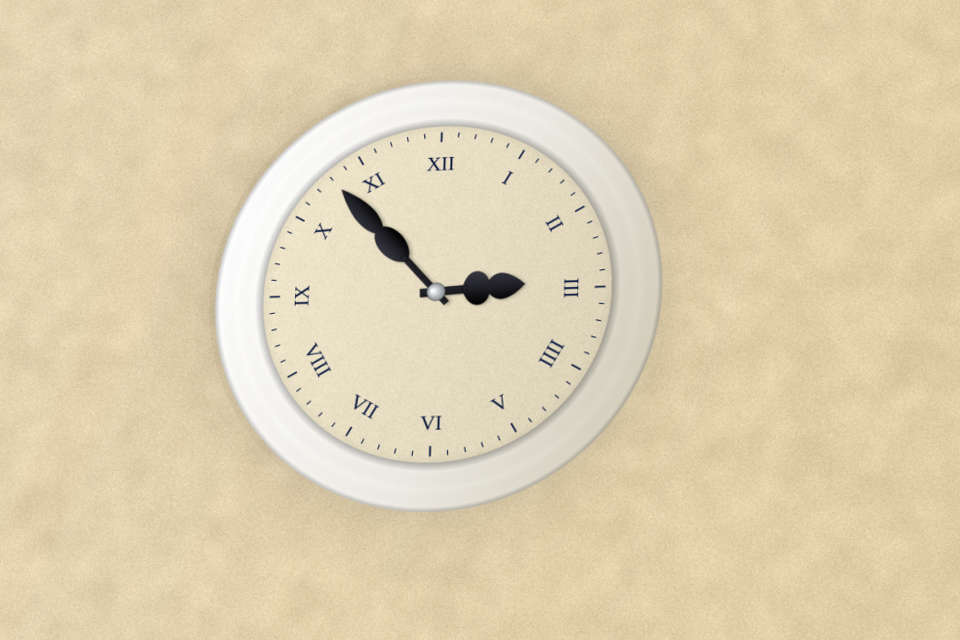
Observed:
2h53
